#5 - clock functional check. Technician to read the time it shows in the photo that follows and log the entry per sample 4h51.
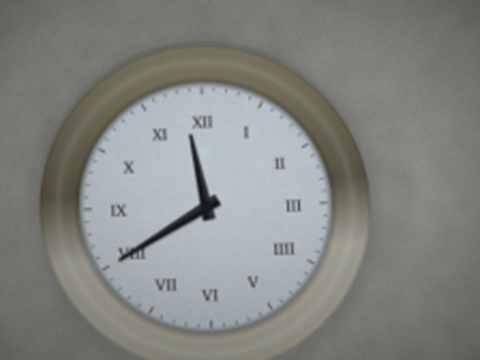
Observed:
11h40
